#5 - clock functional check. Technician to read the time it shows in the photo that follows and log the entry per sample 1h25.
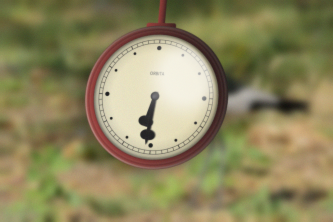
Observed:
6h31
